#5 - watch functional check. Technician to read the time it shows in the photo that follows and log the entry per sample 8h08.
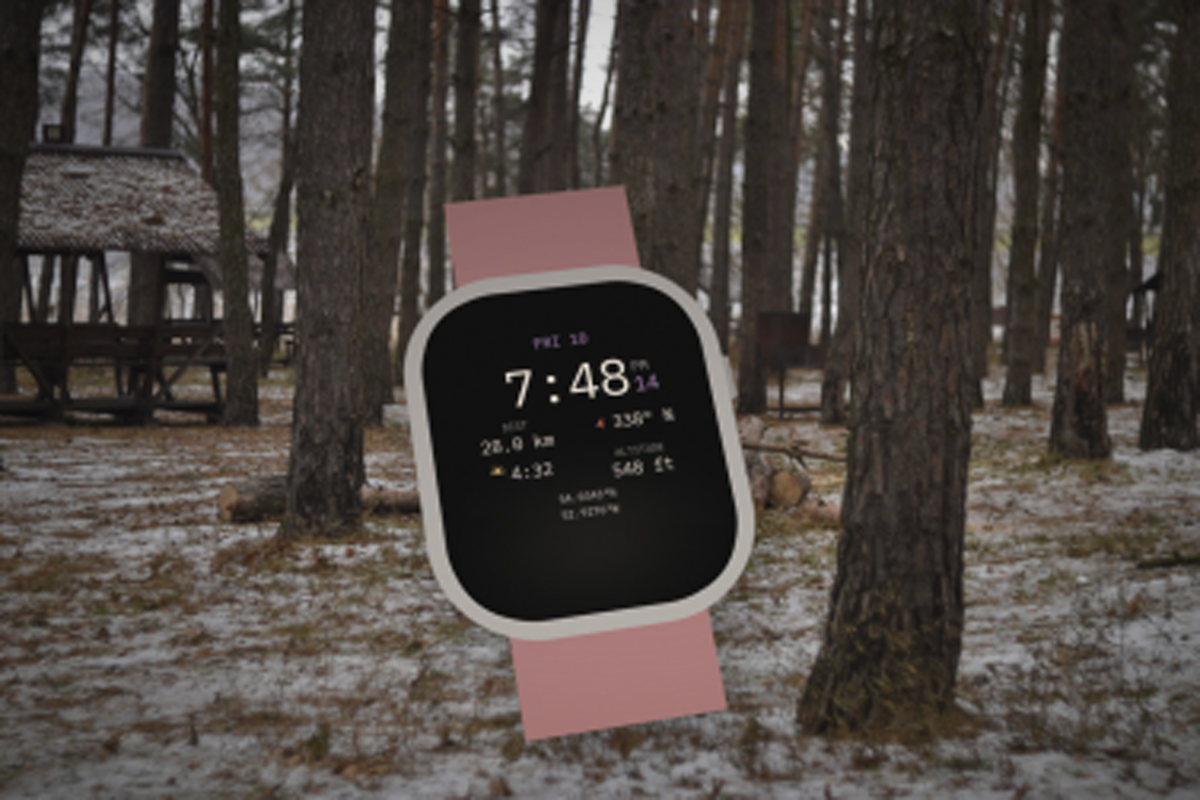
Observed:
7h48
